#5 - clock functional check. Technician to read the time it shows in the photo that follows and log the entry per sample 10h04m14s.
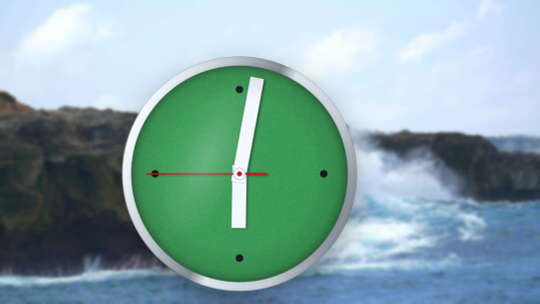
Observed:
6h01m45s
